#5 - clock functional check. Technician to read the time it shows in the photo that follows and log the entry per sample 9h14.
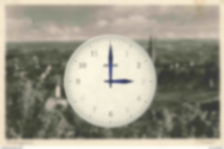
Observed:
3h00
